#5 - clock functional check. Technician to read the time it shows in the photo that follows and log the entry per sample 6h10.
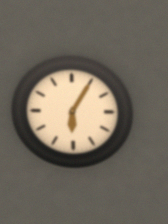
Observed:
6h05
